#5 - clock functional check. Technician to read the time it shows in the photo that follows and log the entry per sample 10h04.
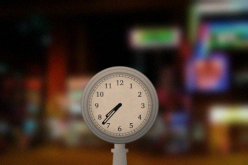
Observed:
7h37
